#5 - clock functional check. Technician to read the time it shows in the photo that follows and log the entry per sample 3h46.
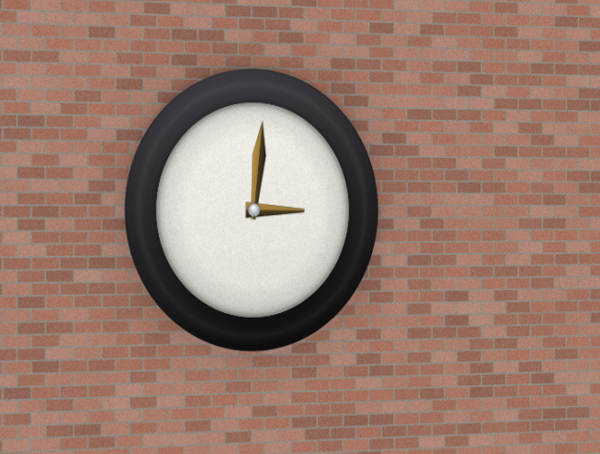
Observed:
3h01
